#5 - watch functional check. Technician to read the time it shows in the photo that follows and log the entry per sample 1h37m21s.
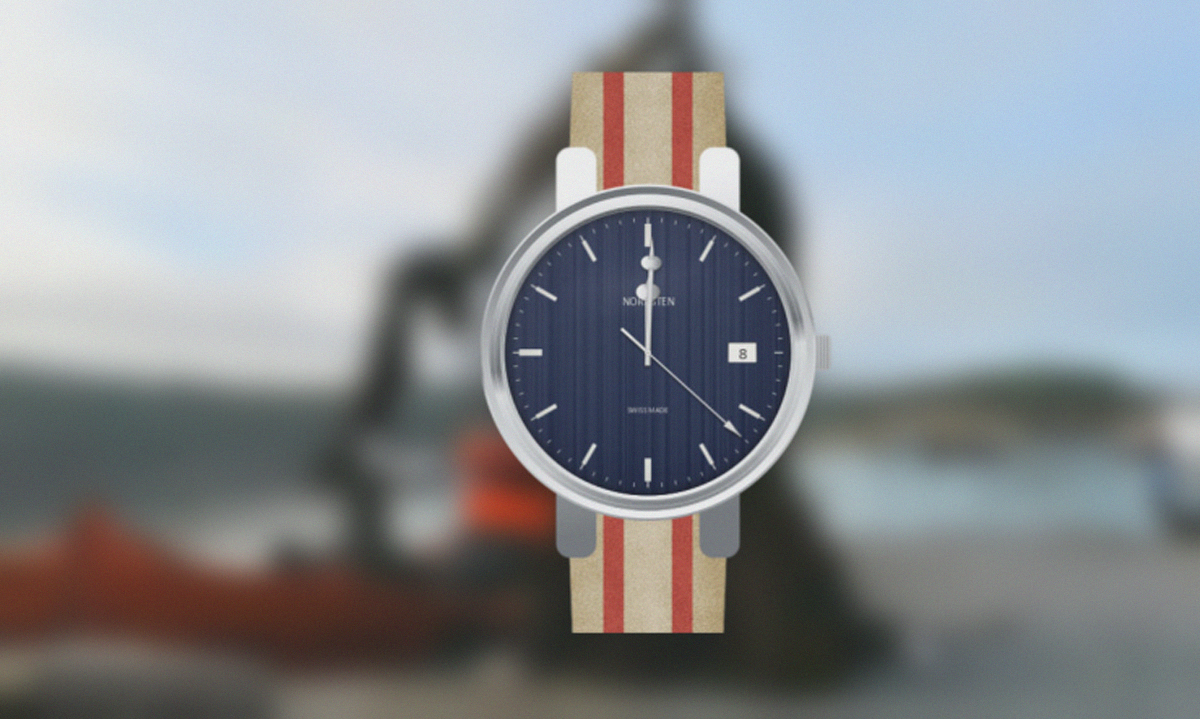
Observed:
12h00m22s
